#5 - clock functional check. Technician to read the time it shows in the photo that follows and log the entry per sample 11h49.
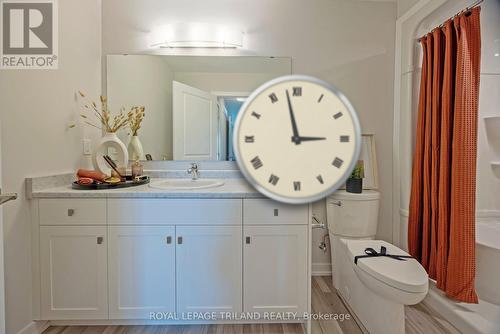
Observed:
2h58
